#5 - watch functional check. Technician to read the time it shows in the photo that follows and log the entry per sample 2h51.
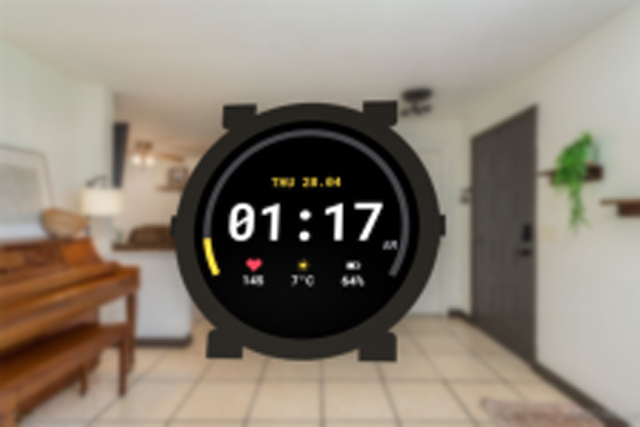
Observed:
1h17
